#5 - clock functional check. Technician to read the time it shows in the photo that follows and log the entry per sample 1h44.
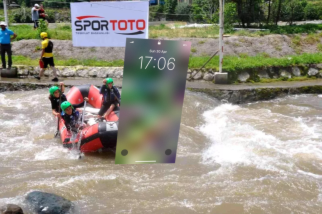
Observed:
17h06
